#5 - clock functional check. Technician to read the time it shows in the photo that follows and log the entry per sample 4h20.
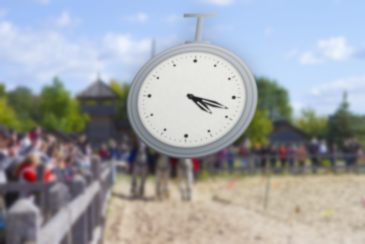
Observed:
4h18
